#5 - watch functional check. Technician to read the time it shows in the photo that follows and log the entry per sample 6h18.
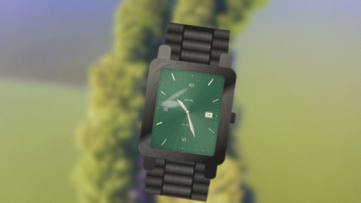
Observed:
10h26
